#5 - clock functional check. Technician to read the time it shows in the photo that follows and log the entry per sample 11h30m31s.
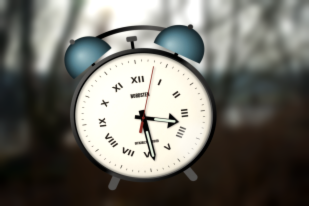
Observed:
3h29m03s
